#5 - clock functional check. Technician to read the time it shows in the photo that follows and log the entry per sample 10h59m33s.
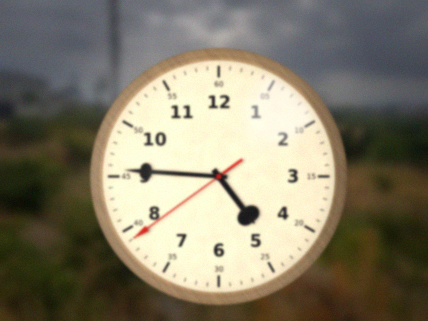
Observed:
4h45m39s
